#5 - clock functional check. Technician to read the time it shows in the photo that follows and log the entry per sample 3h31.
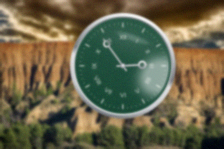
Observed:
2h54
